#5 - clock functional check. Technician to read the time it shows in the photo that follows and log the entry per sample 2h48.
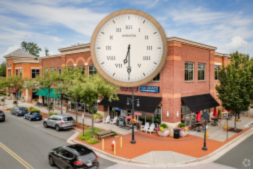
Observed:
6h30
